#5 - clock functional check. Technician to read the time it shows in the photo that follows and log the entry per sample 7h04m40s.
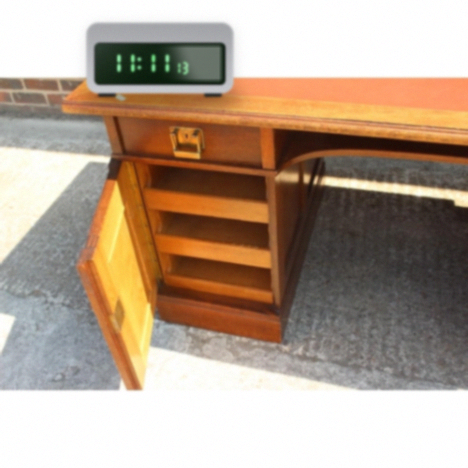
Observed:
11h11m13s
